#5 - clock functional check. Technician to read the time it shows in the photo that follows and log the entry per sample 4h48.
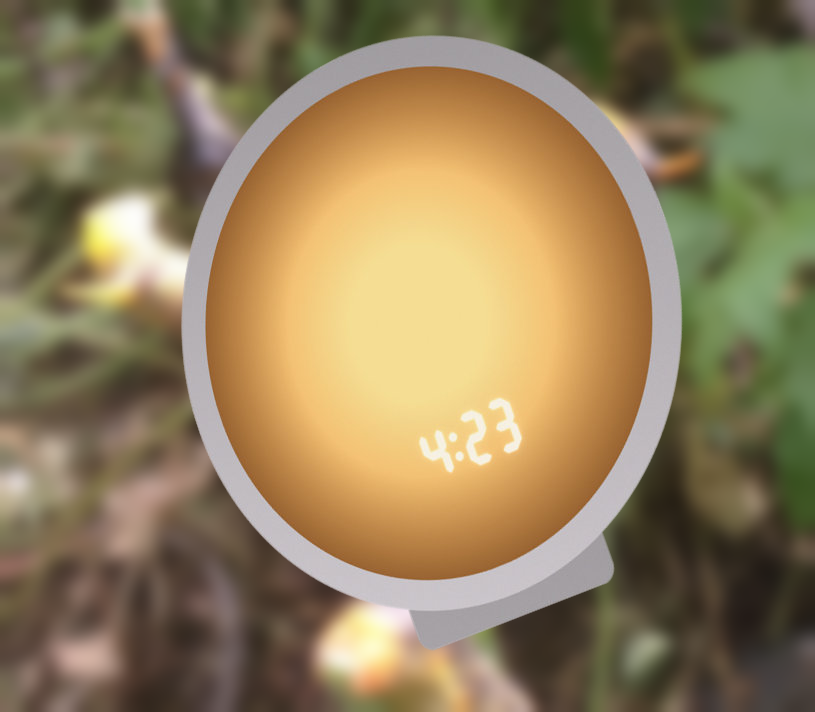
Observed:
4h23
